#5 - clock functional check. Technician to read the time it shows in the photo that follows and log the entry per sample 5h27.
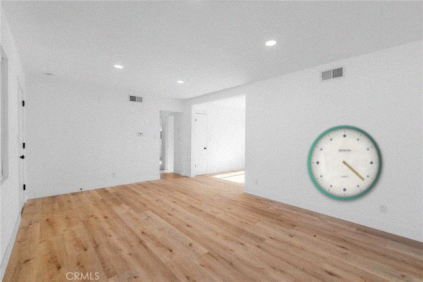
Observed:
4h22
